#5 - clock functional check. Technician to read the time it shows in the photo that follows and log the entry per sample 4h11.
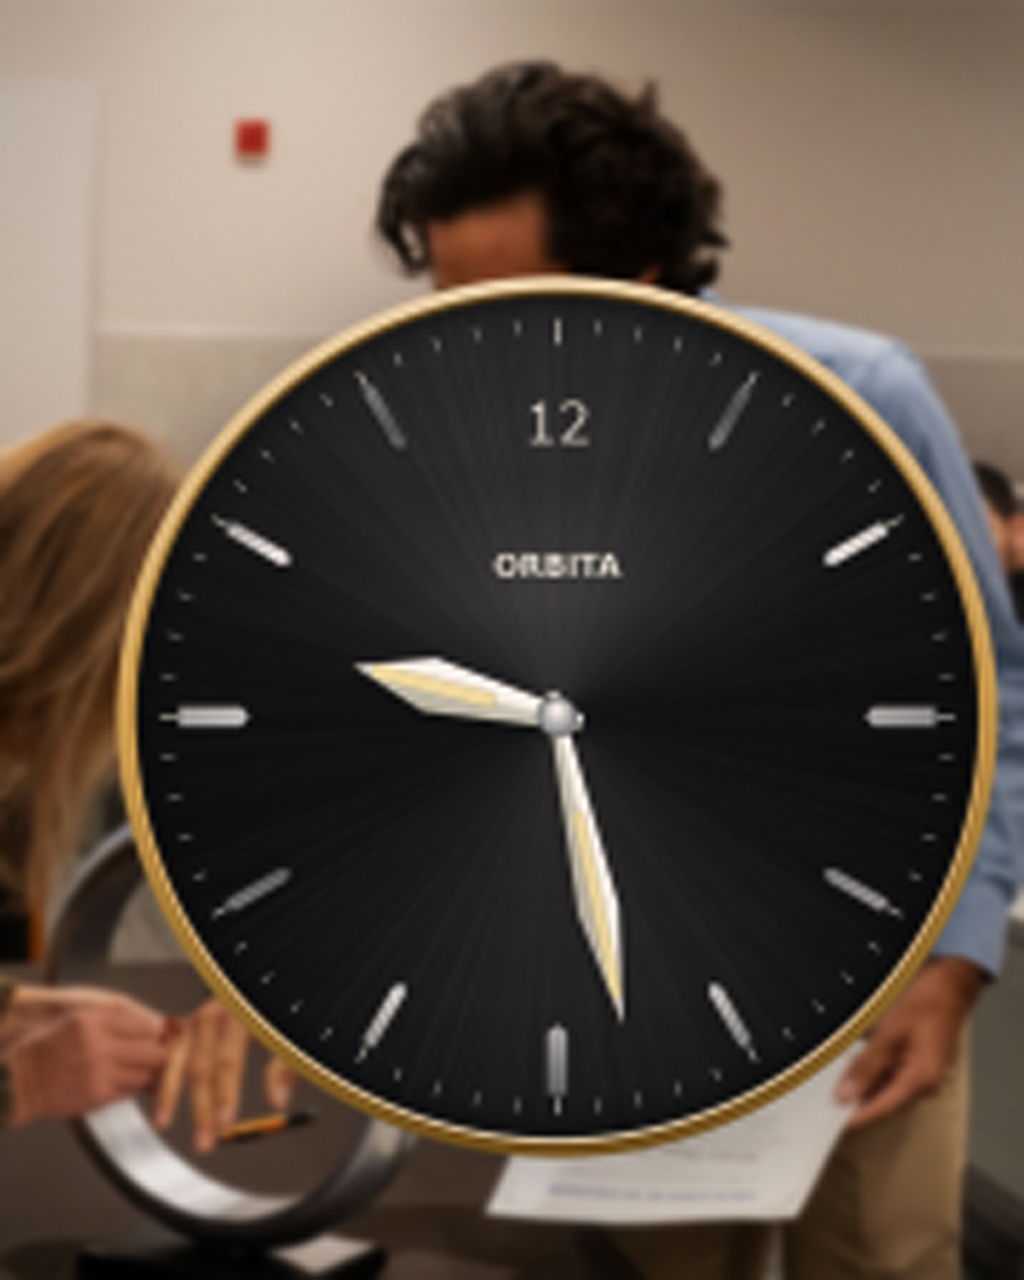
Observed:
9h28
